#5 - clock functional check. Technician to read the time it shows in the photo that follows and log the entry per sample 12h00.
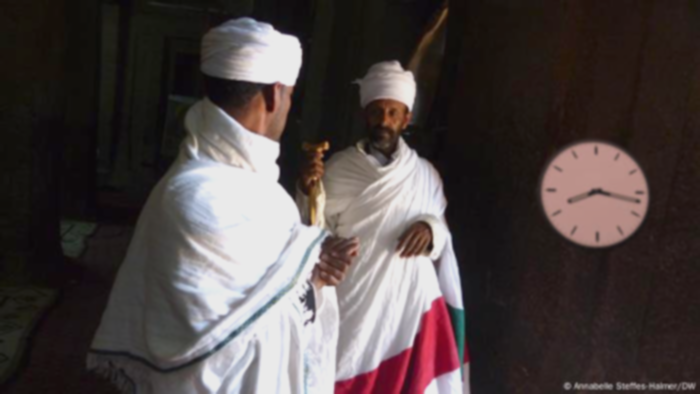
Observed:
8h17
